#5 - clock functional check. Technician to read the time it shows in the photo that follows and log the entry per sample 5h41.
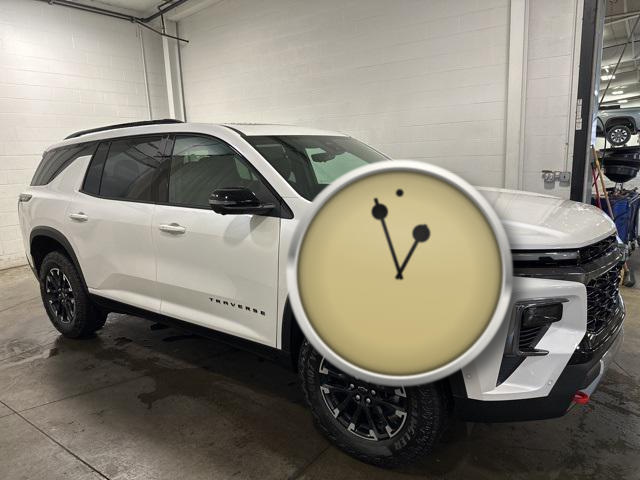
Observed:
12h57
